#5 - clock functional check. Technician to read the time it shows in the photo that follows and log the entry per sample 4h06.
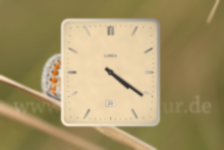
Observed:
4h21
